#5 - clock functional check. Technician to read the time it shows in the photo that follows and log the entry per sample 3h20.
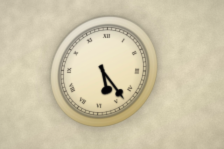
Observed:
5h23
